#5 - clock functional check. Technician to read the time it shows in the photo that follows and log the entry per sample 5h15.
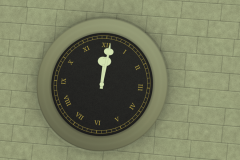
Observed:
12h01
